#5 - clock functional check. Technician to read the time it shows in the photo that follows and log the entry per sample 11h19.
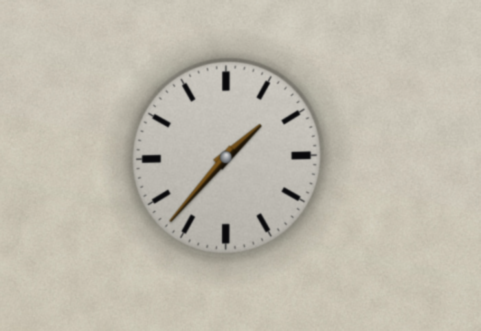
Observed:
1h37
